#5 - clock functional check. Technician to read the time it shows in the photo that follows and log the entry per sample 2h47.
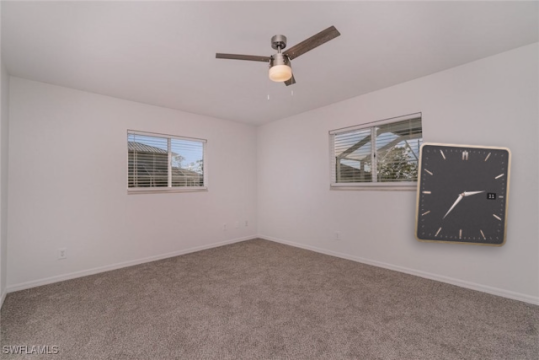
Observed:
2h36
